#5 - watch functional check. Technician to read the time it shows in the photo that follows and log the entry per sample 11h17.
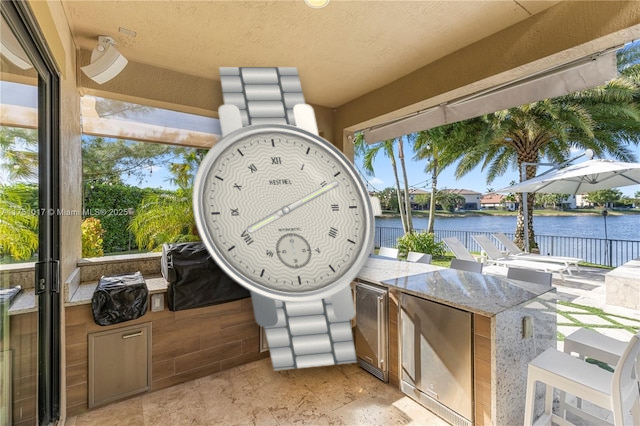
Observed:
8h11
